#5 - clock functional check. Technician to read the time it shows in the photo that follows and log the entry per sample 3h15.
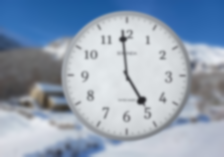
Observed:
4h59
